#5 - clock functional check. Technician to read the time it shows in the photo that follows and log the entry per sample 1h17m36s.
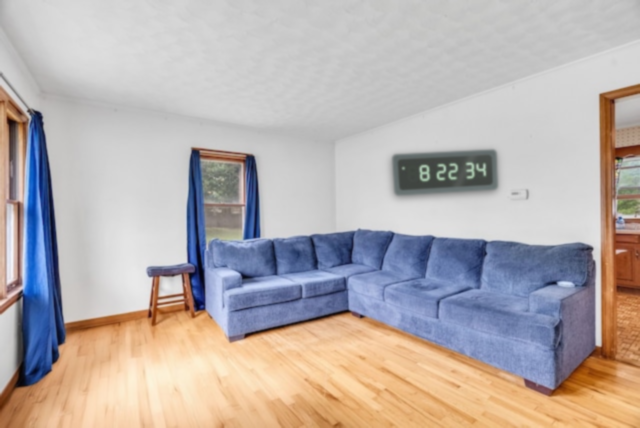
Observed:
8h22m34s
